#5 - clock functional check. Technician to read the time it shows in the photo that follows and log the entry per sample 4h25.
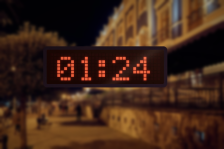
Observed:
1h24
